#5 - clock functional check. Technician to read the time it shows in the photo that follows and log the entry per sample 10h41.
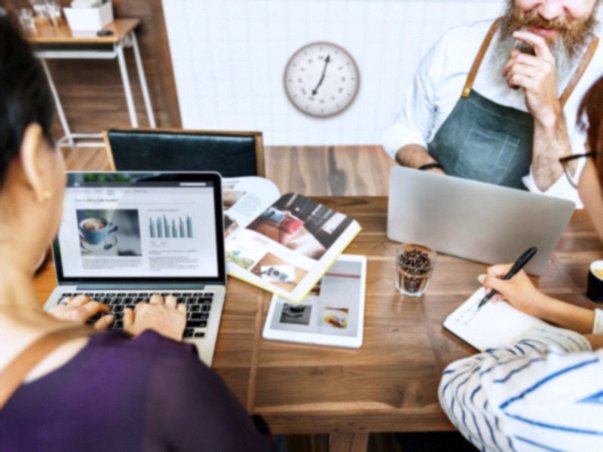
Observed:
7h03
